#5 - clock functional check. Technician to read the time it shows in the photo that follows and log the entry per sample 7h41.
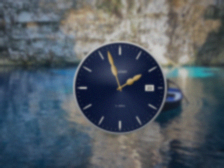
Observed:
1h57
